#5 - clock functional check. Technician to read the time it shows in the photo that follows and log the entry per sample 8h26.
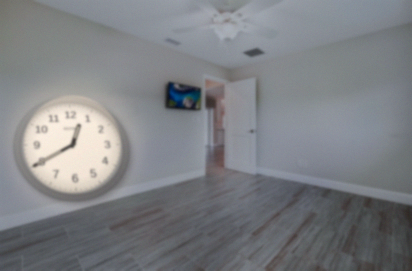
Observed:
12h40
